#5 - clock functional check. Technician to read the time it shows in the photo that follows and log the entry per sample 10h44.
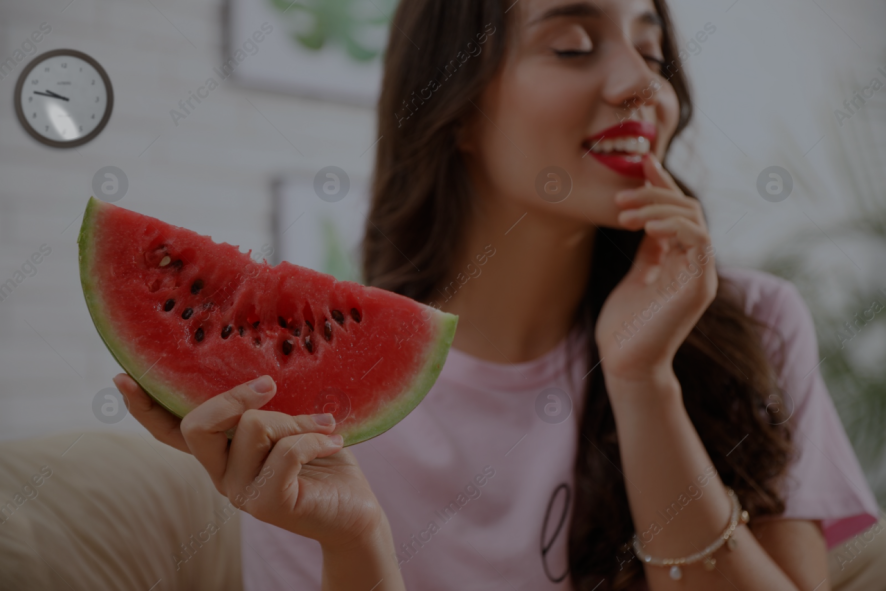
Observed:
9h47
